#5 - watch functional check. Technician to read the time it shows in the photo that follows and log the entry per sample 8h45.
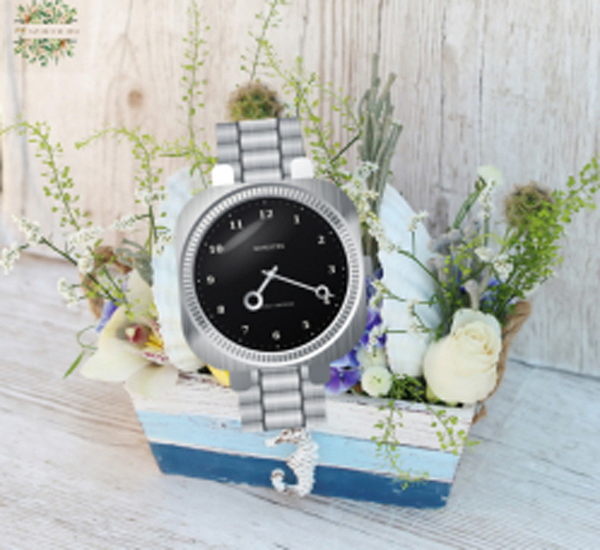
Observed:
7h19
